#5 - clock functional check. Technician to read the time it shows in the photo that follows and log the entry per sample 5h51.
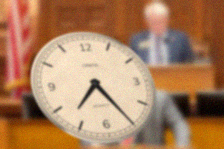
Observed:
7h25
